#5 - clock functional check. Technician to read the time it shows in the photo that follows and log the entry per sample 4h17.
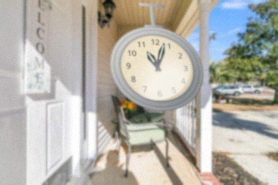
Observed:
11h03
